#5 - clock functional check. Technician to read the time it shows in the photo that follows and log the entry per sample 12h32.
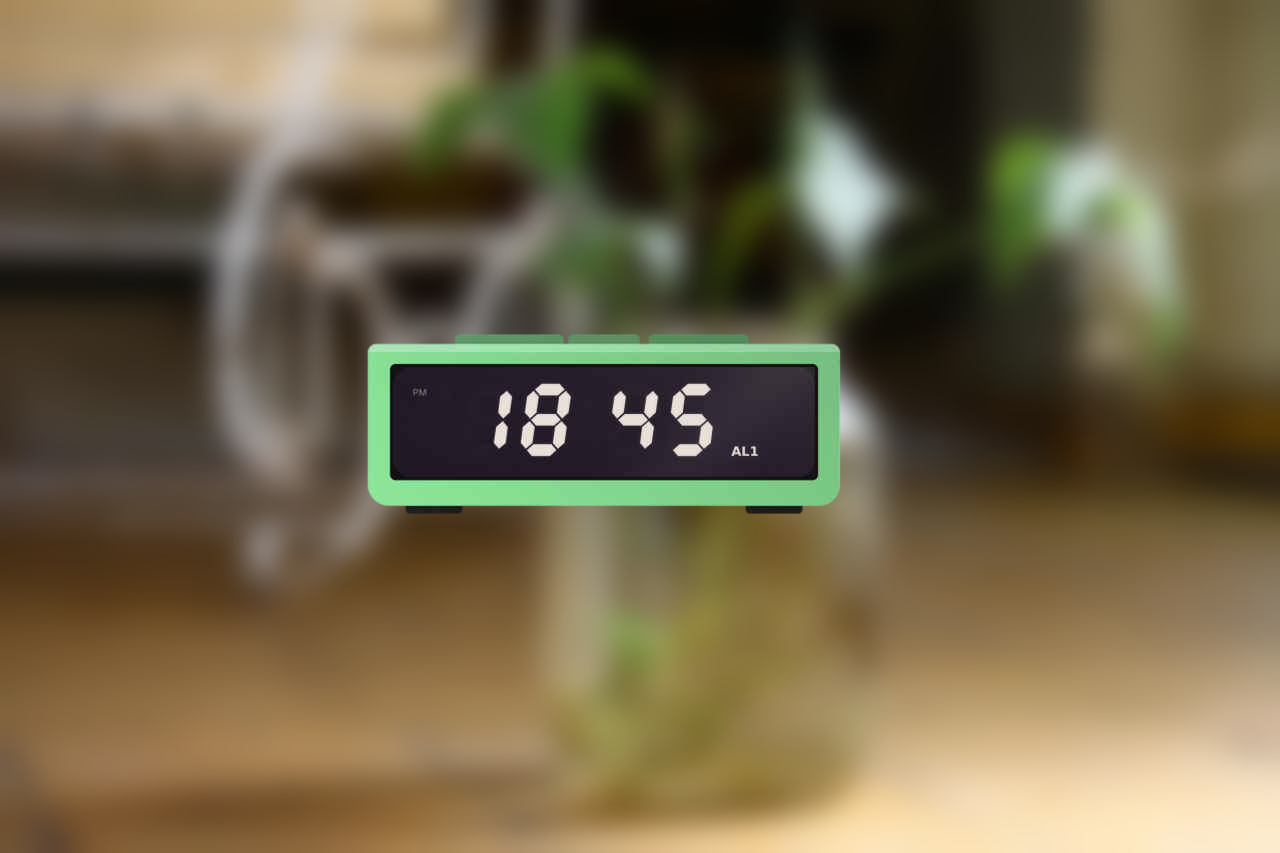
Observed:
18h45
